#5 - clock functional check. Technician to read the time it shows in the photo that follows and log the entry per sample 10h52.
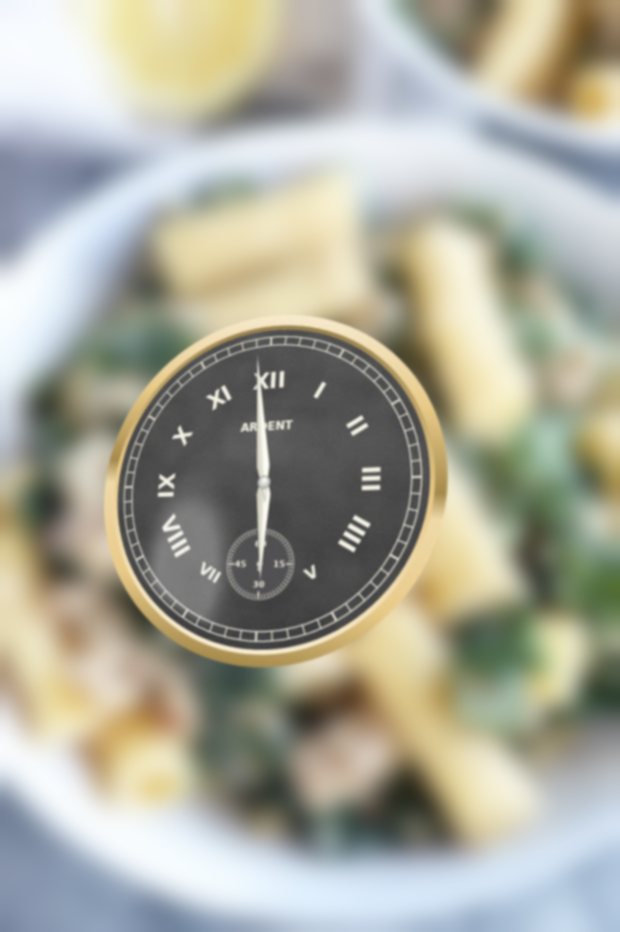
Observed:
5h59
